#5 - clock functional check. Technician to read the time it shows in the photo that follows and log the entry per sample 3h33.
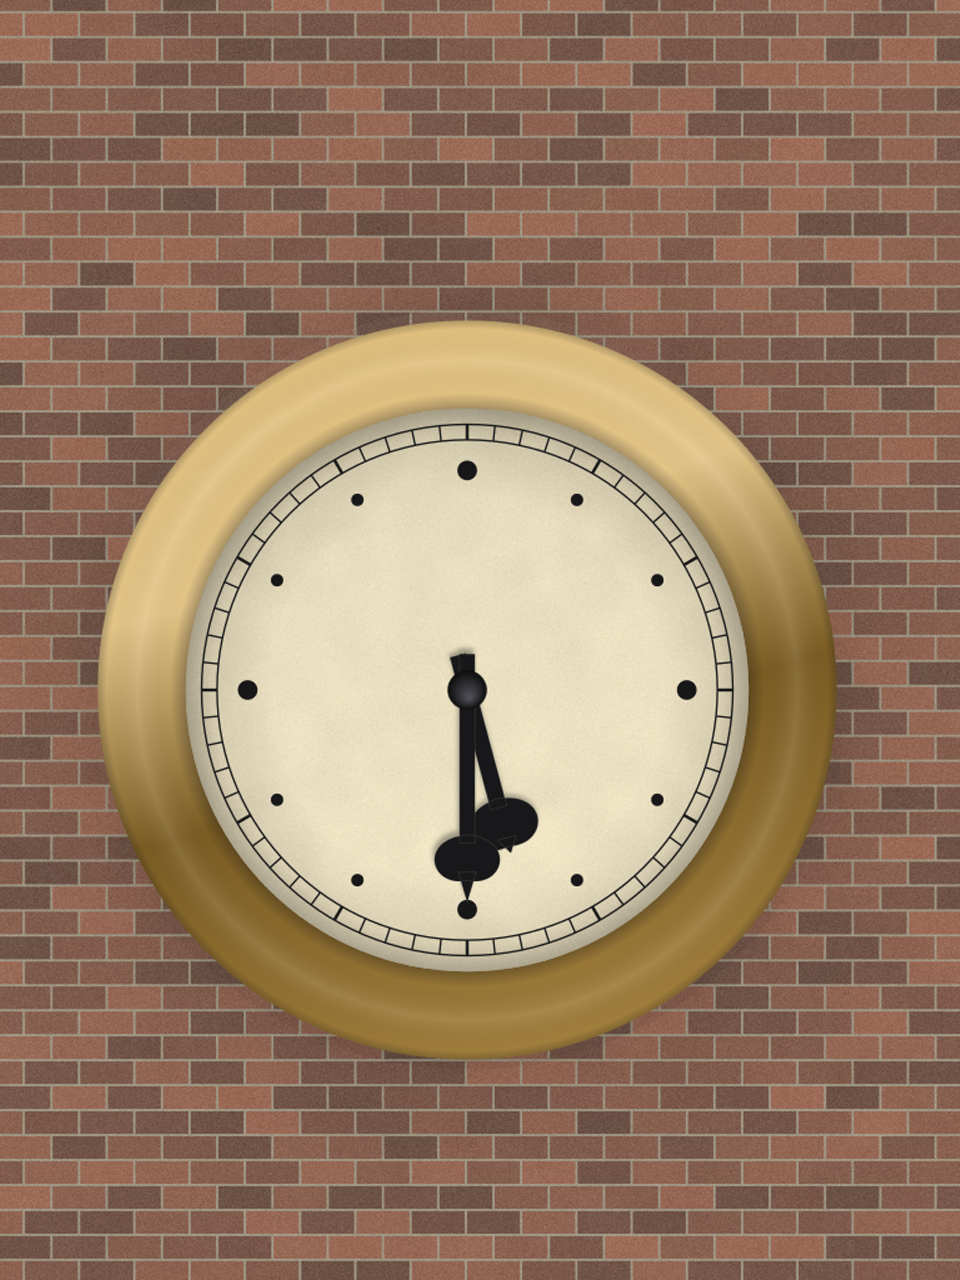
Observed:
5h30
